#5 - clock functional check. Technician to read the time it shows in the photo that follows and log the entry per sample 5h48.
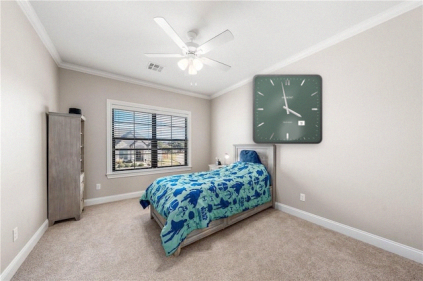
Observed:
3h58
